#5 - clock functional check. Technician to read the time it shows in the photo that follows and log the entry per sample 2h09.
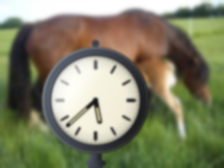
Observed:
5h38
